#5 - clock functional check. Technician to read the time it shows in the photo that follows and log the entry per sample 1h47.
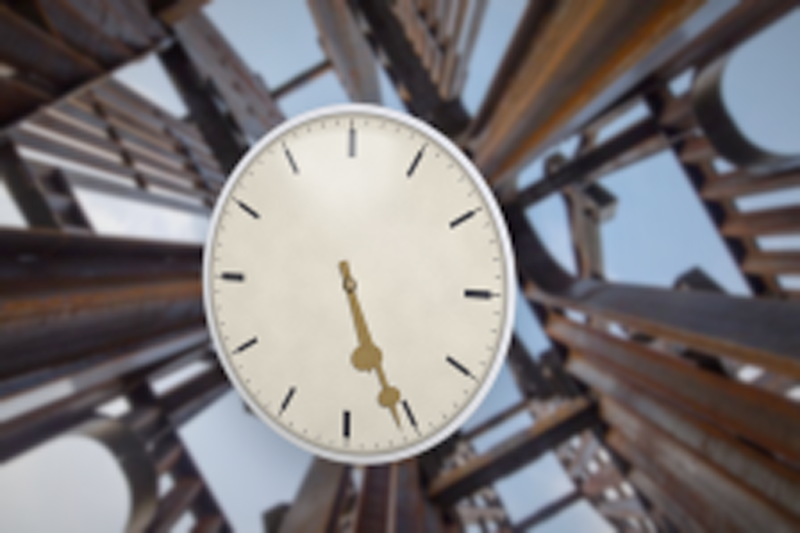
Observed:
5h26
